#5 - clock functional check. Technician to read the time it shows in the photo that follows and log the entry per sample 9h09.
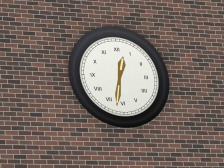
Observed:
12h32
